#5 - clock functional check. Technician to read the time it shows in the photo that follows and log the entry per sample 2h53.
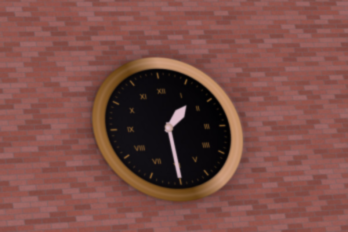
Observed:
1h30
